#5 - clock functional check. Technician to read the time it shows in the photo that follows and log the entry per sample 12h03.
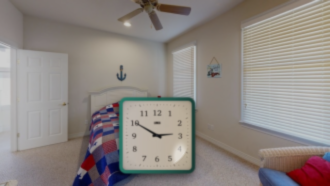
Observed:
2h50
